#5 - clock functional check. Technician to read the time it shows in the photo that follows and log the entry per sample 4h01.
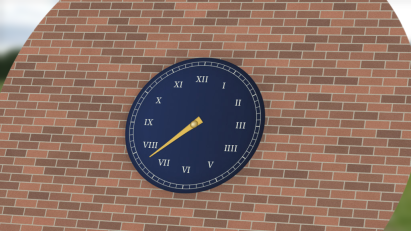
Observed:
7h38
